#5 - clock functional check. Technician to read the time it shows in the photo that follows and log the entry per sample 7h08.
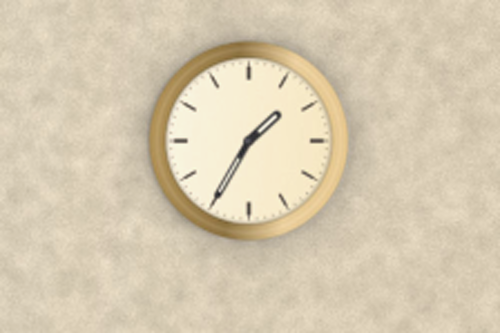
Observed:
1h35
